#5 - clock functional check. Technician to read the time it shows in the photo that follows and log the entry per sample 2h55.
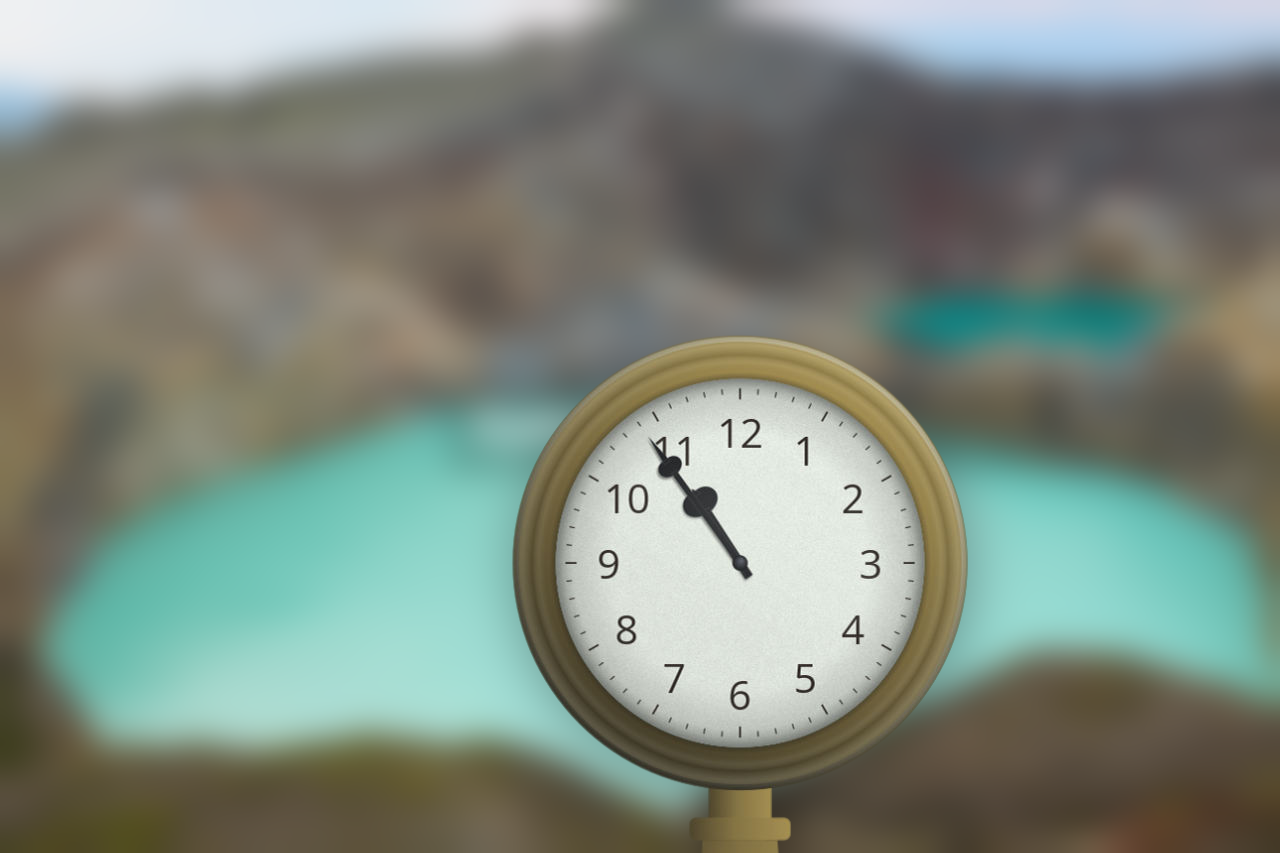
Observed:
10h54
